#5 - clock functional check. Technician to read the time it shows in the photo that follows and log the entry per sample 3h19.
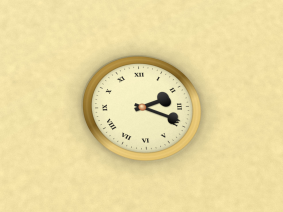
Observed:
2h19
